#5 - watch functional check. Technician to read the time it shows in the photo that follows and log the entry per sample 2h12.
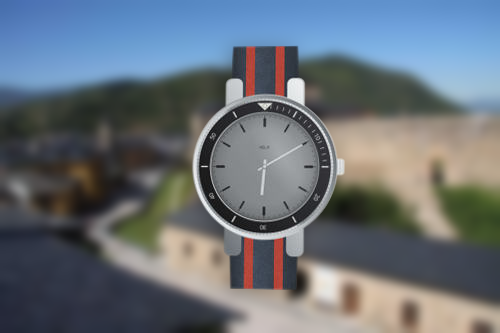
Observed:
6h10
